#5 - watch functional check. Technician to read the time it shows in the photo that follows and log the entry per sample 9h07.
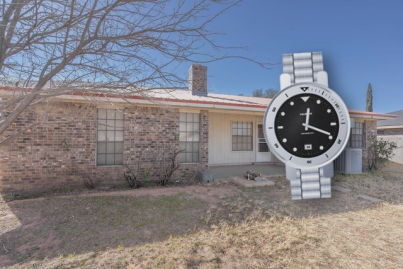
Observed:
12h19
